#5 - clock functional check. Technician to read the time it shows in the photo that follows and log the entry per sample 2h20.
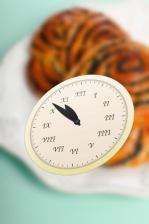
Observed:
10h52
